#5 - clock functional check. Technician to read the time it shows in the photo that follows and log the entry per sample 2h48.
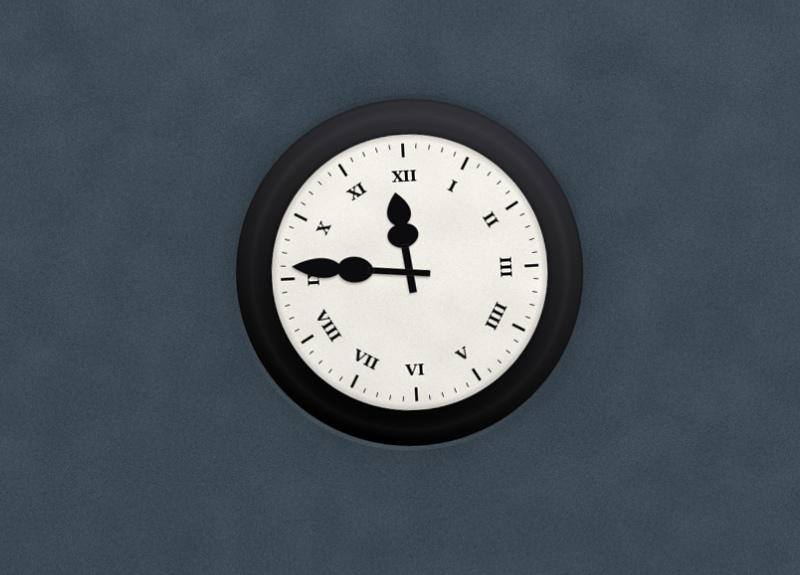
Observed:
11h46
